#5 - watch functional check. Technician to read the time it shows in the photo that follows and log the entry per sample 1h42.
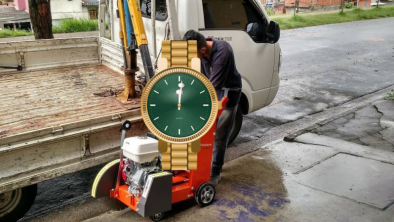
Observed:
12h01
